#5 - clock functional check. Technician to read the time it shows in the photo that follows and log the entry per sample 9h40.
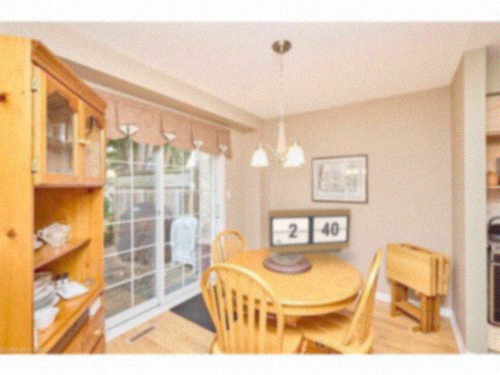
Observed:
2h40
